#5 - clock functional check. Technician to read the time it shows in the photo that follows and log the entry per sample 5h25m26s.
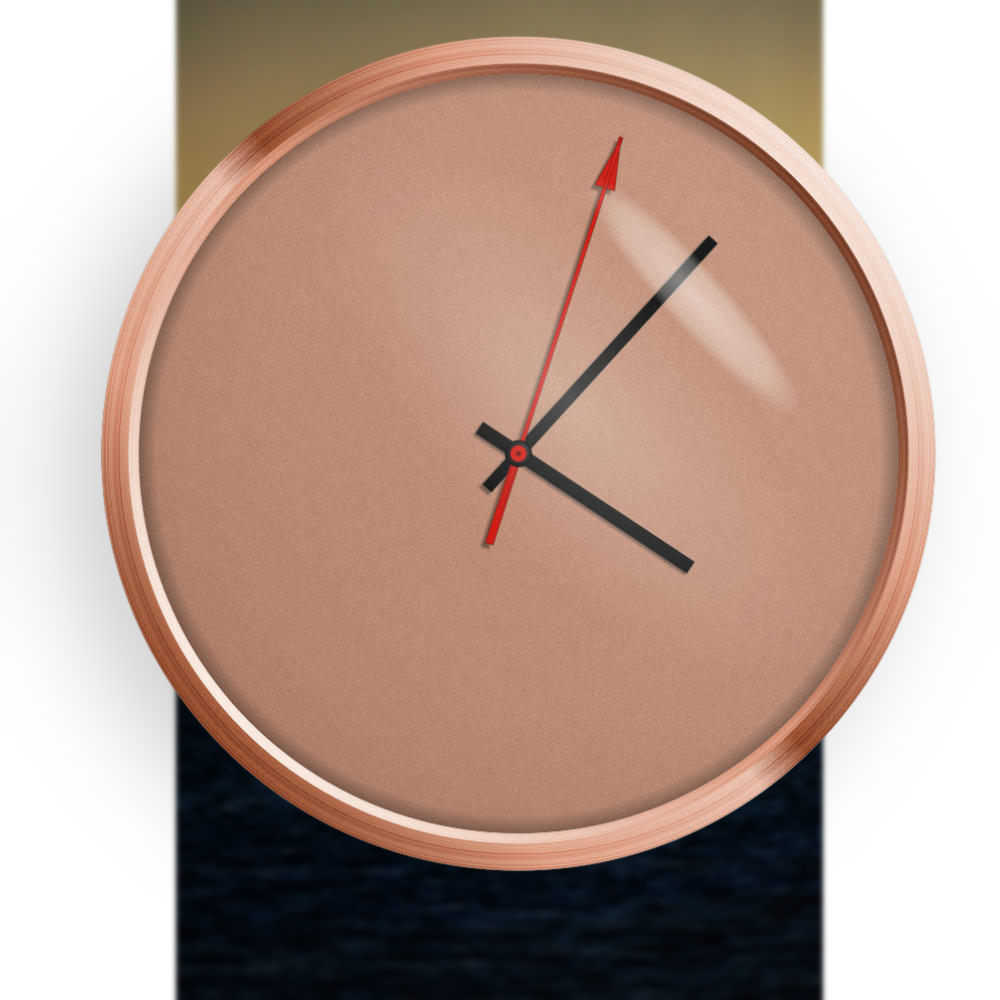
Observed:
4h07m03s
